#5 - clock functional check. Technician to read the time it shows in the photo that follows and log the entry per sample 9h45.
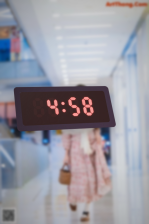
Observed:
4h58
